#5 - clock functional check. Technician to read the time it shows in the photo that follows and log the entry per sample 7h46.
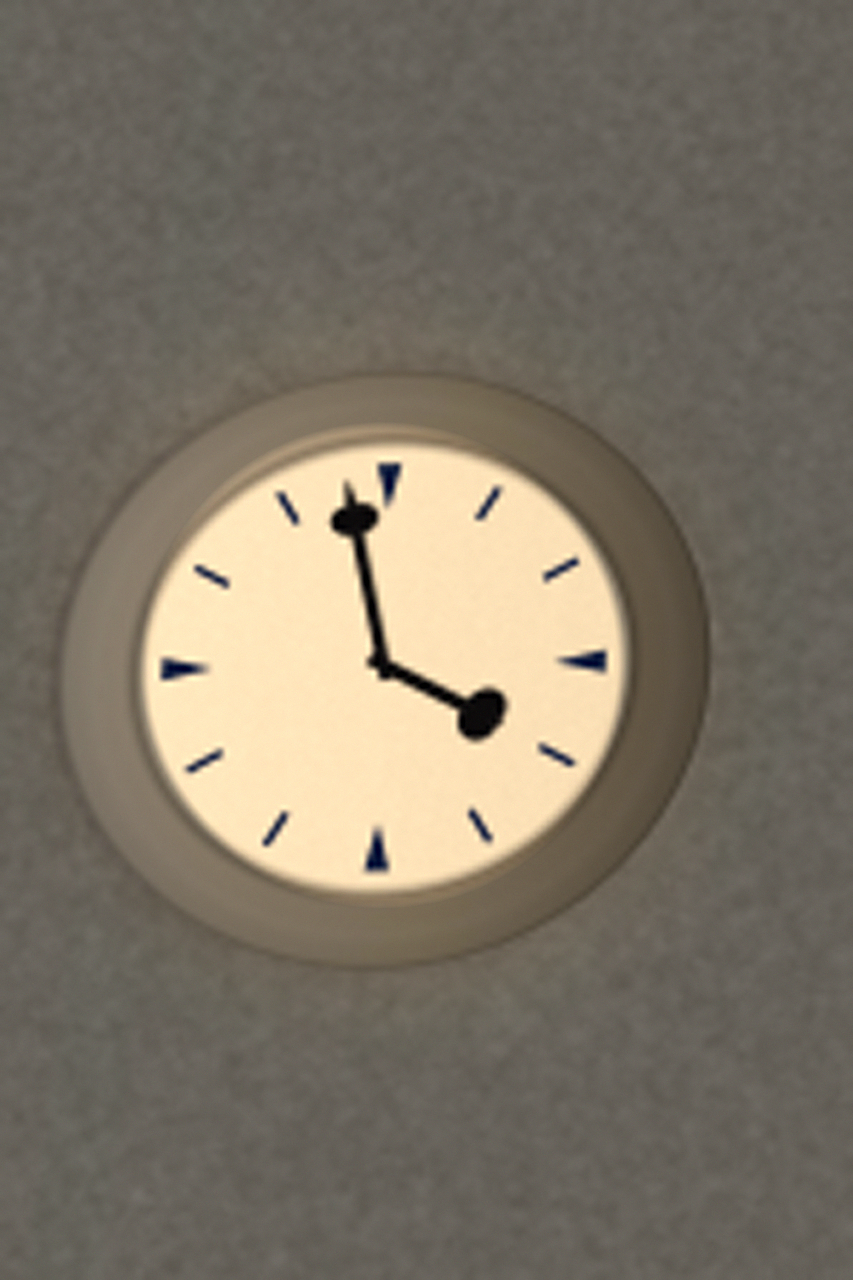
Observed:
3h58
